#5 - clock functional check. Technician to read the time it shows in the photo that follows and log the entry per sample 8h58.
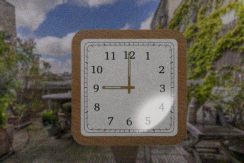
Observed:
9h00
